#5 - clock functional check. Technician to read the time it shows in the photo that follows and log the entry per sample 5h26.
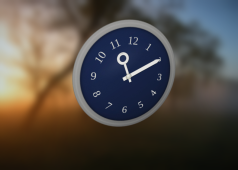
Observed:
11h10
